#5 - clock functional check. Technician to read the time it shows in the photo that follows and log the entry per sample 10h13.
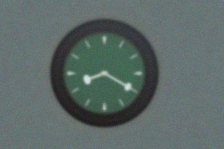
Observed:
8h20
